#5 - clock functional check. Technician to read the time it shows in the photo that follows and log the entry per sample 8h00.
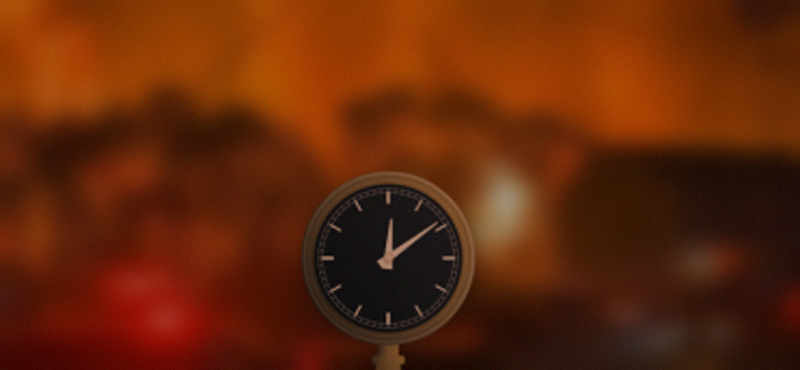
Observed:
12h09
